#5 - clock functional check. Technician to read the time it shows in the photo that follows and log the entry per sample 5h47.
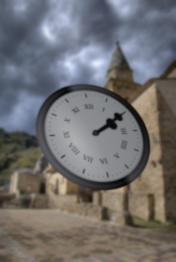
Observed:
2h10
